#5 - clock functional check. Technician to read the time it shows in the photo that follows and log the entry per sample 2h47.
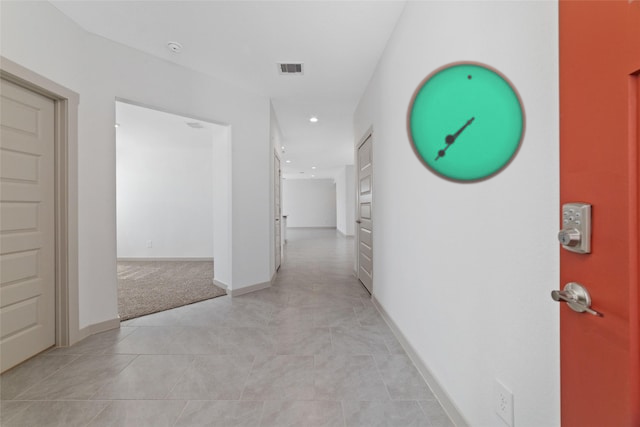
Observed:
7h37
